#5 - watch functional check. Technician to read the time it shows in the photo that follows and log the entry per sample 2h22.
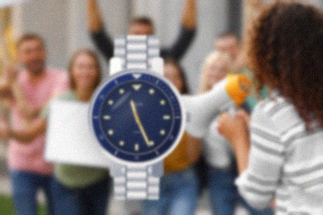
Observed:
11h26
